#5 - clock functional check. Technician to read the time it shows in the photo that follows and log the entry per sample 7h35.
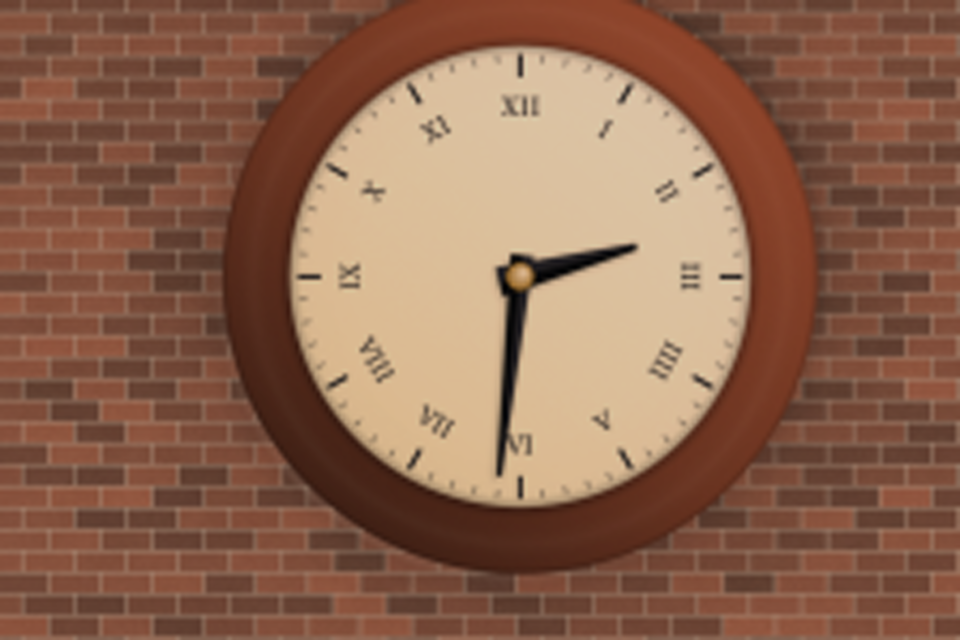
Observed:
2h31
